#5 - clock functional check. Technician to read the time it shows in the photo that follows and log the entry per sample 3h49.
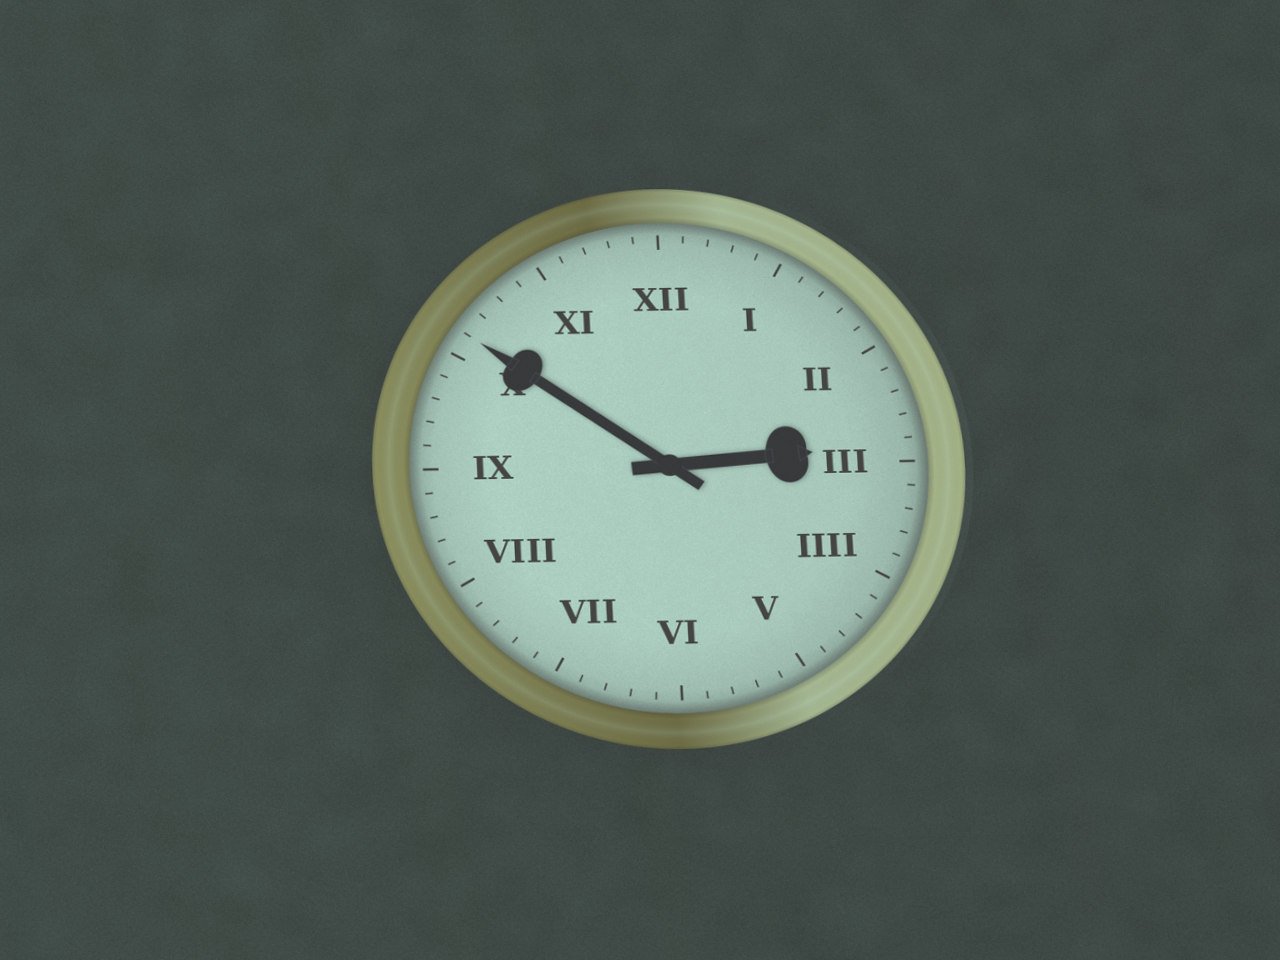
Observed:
2h51
